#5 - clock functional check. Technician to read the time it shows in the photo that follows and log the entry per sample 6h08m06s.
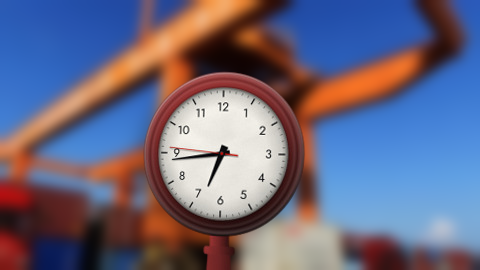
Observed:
6h43m46s
